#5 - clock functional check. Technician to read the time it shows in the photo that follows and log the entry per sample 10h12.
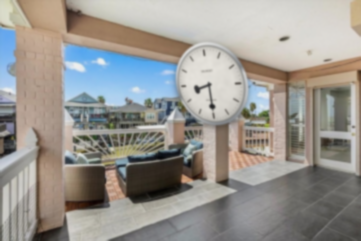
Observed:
8h30
